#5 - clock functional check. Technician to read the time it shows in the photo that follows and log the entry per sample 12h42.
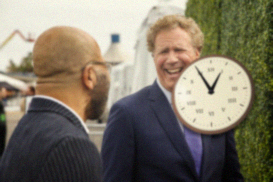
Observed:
12h55
